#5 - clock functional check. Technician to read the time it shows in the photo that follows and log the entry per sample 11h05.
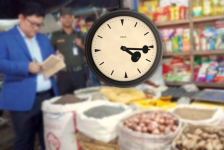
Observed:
4h16
